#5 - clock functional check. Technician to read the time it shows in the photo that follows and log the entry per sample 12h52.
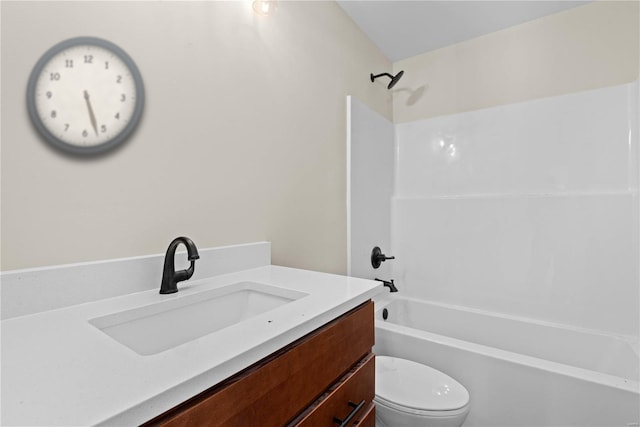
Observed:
5h27
